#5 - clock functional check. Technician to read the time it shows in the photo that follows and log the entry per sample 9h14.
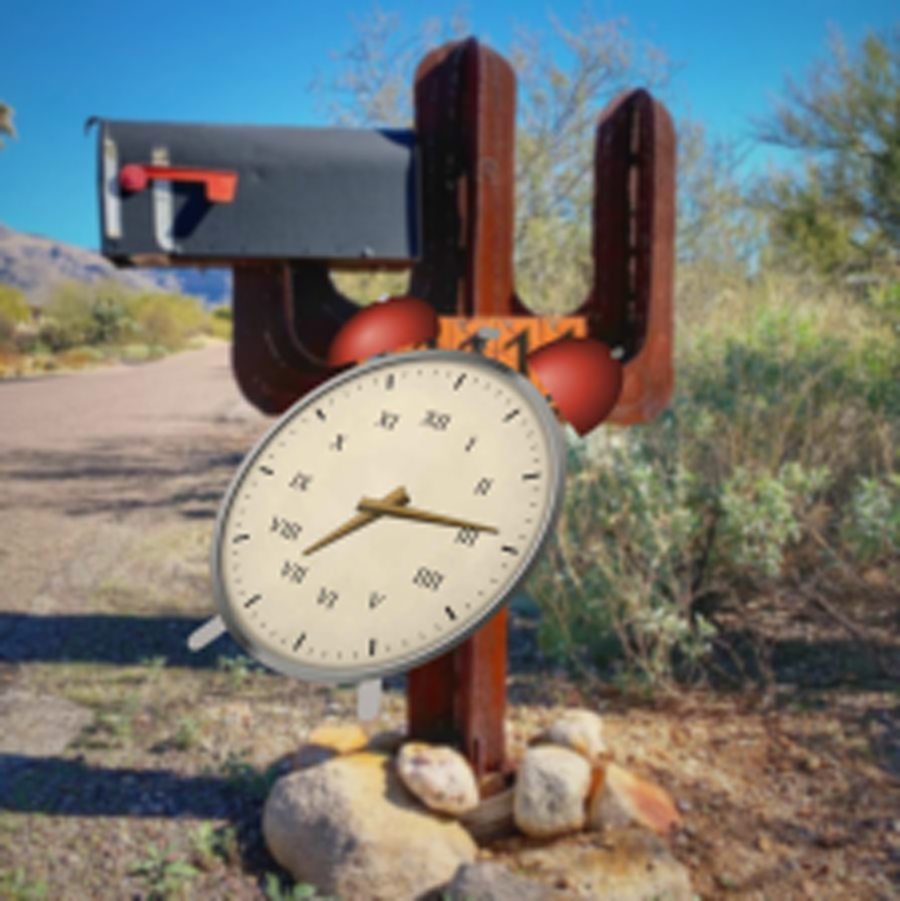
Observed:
7h14
